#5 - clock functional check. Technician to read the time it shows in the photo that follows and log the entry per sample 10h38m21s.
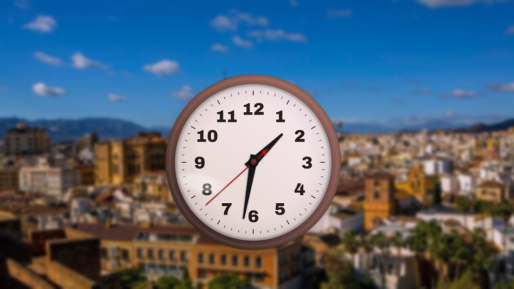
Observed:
1h31m38s
